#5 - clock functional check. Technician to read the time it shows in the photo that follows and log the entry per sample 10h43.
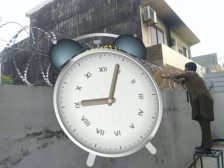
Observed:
9h04
